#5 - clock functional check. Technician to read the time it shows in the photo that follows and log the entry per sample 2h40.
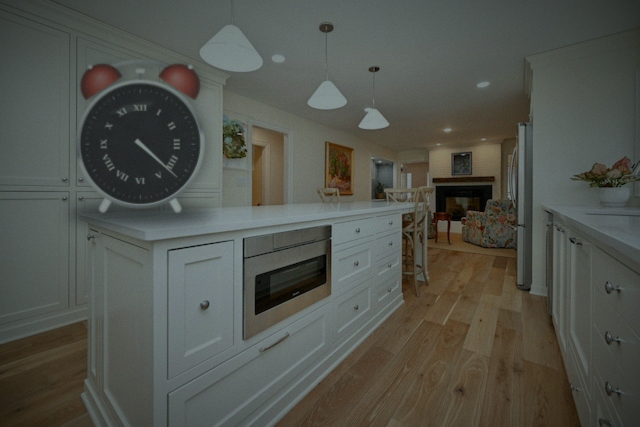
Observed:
4h22
